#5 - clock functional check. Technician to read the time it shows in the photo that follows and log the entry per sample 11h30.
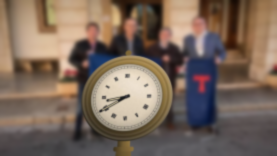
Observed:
8h40
